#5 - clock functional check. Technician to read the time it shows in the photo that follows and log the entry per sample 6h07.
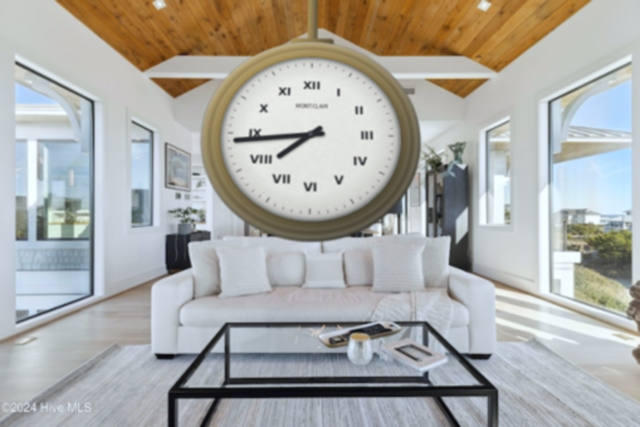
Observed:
7h44
